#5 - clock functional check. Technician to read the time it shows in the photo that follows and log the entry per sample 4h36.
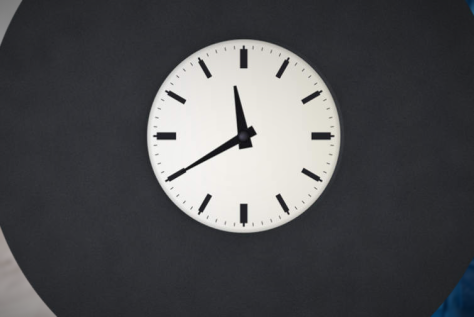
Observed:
11h40
